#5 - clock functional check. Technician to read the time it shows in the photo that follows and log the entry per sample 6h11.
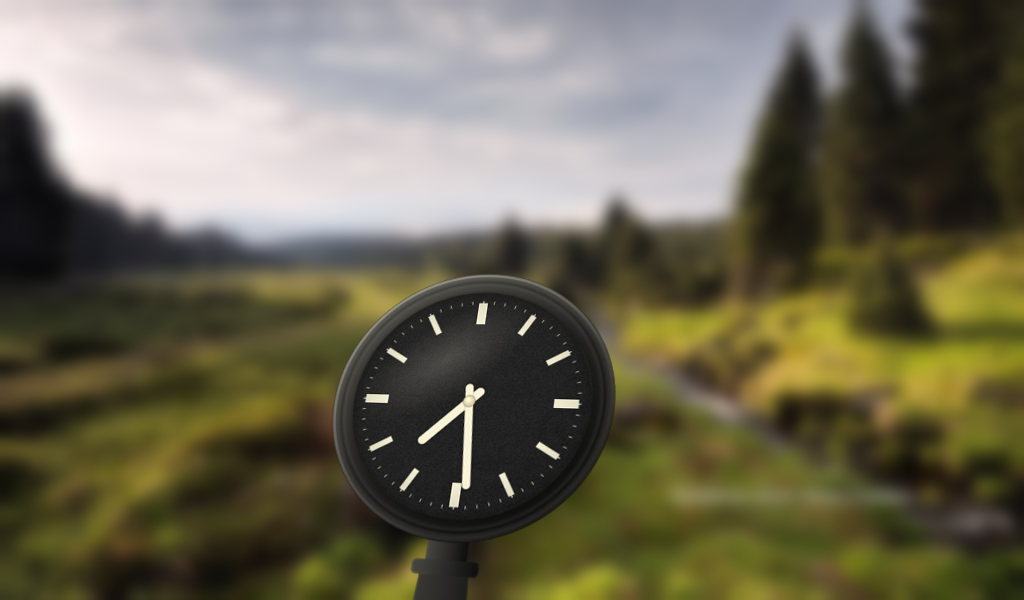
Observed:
7h29
